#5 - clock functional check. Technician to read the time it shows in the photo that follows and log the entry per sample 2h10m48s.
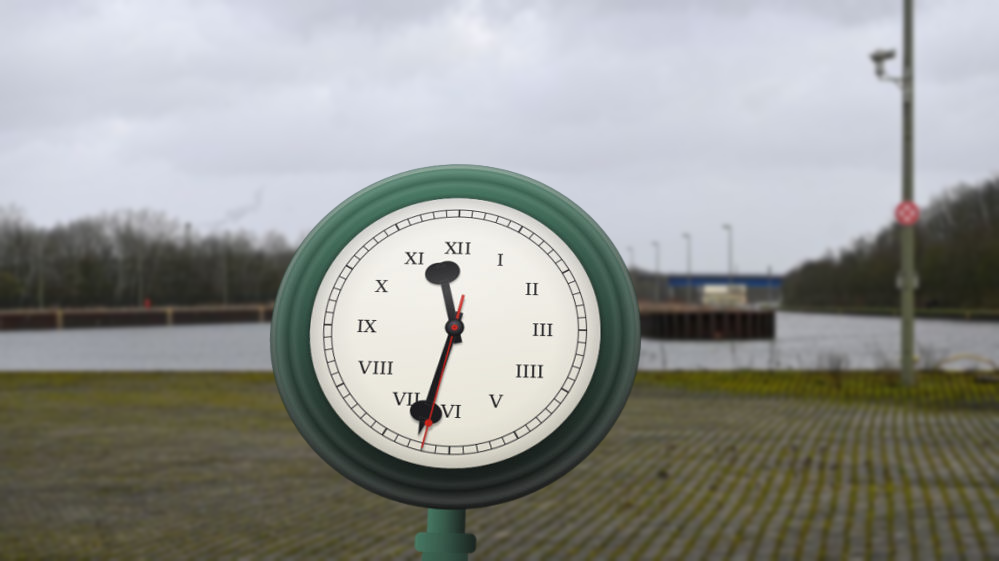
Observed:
11h32m32s
